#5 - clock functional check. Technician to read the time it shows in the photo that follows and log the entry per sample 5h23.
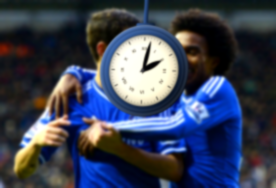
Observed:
2h02
